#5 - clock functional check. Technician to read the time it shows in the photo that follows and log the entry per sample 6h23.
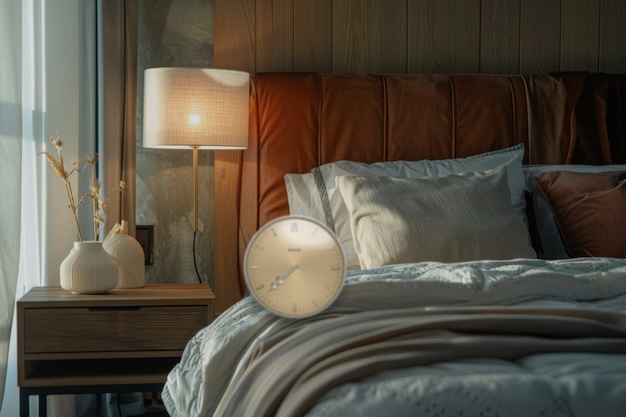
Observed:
7h38
